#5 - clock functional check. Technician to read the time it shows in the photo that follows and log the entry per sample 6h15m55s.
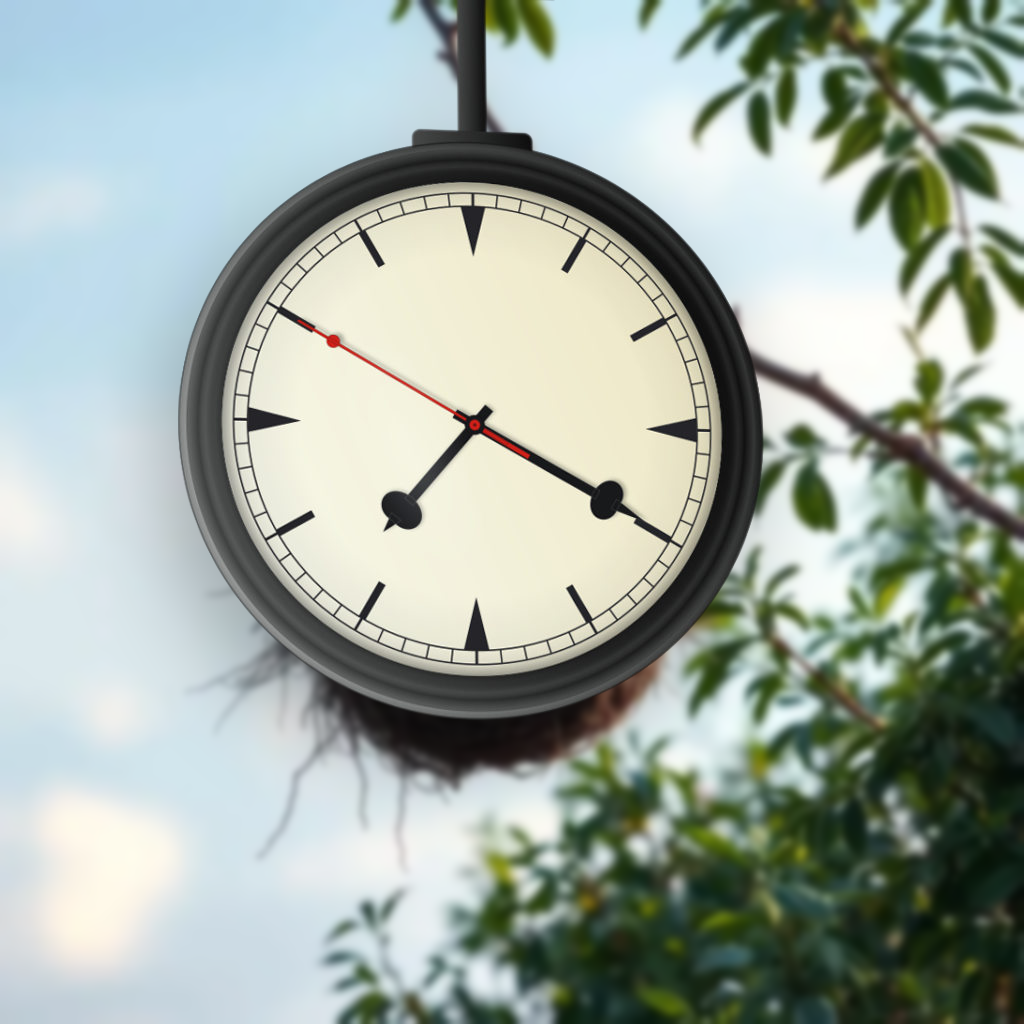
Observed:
7h19m50s
